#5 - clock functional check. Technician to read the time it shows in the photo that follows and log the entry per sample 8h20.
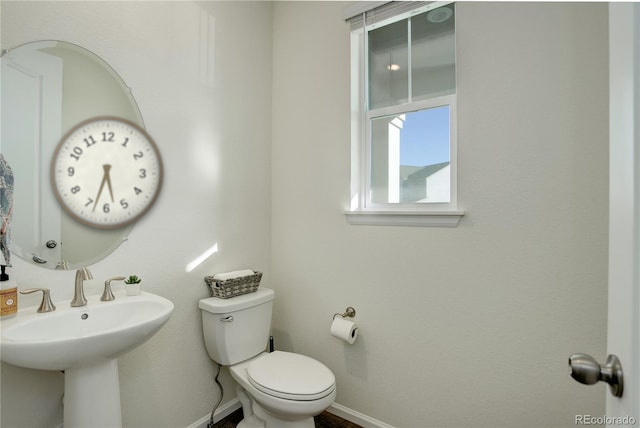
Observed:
5h33
